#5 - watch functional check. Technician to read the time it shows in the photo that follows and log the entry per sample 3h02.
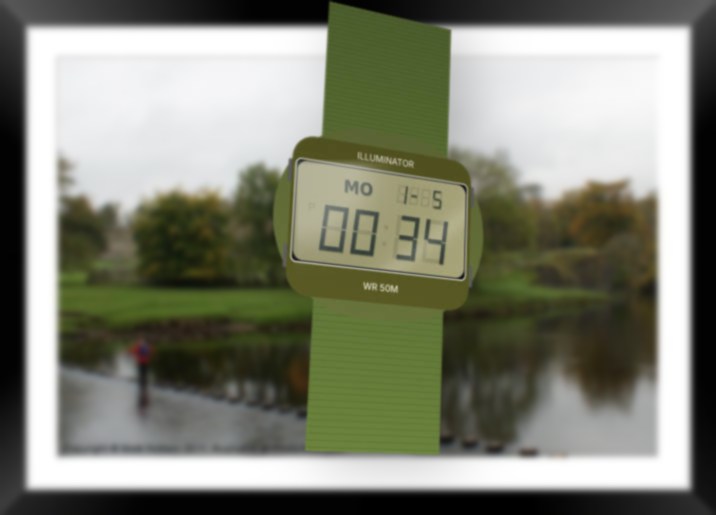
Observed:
0h34
